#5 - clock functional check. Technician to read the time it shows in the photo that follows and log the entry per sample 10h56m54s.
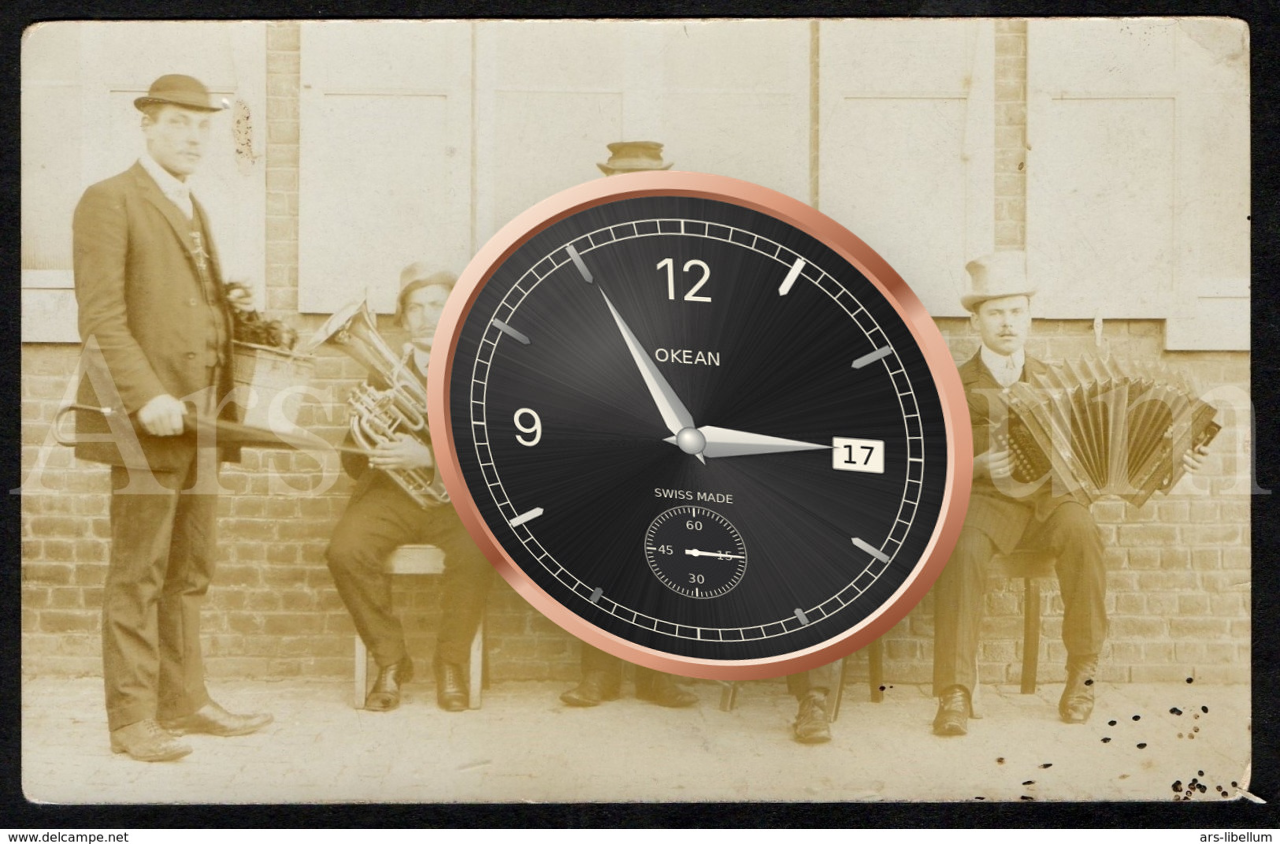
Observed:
2h55m15s
